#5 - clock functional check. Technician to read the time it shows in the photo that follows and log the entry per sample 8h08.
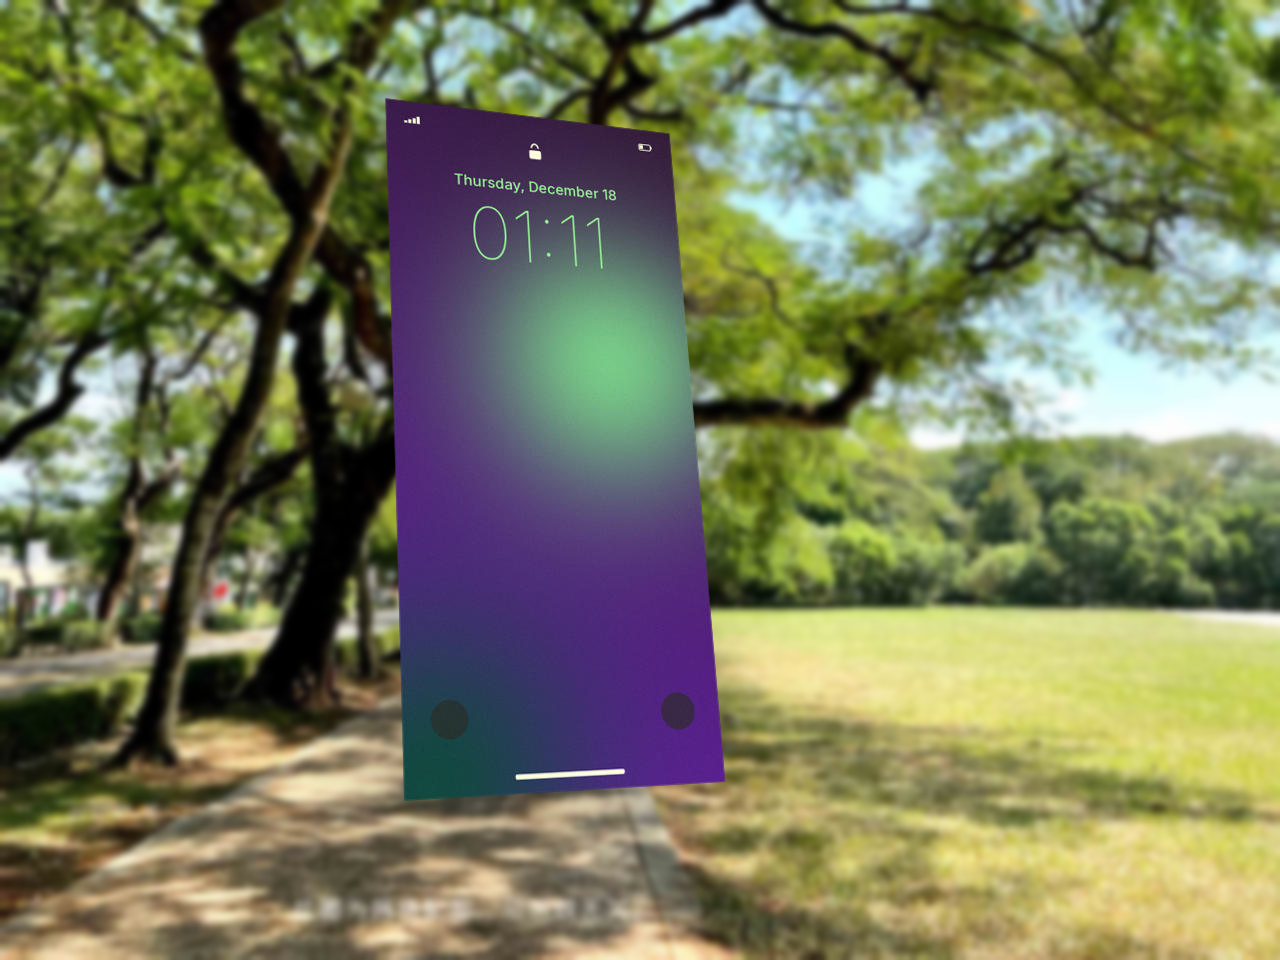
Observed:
1h11
